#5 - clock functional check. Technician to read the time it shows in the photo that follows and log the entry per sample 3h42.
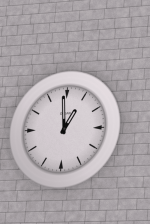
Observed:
12h59
